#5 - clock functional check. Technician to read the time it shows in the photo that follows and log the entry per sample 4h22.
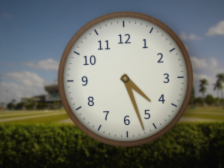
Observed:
4h27
